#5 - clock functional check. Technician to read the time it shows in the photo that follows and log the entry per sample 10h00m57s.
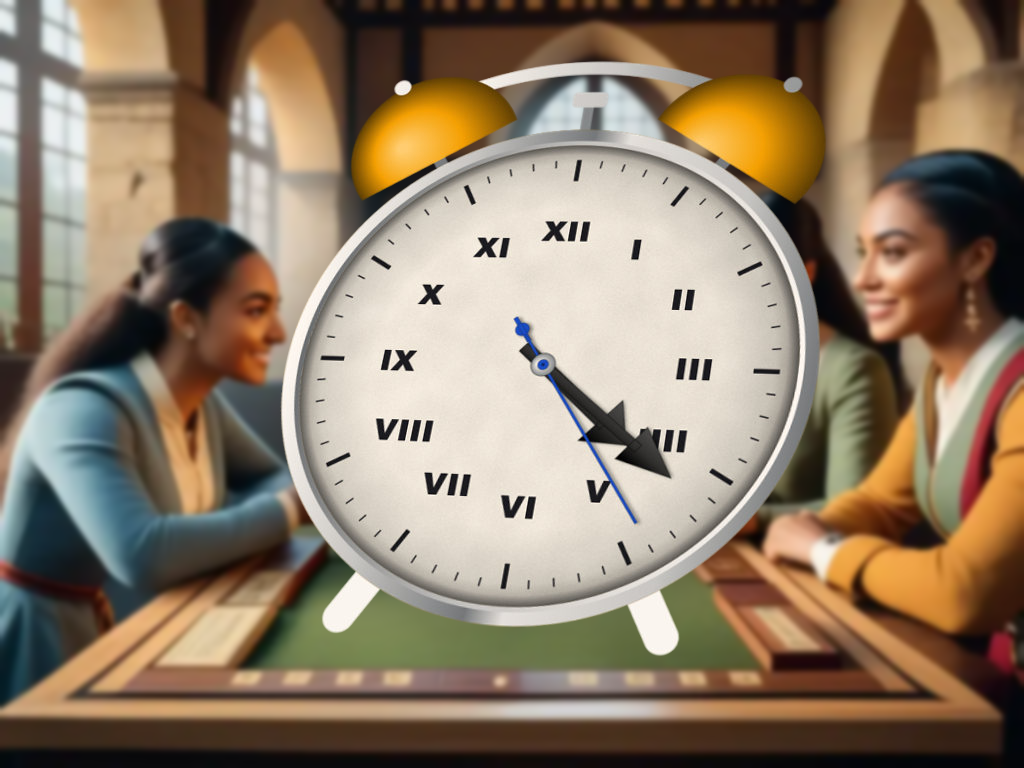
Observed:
4h21m24s
